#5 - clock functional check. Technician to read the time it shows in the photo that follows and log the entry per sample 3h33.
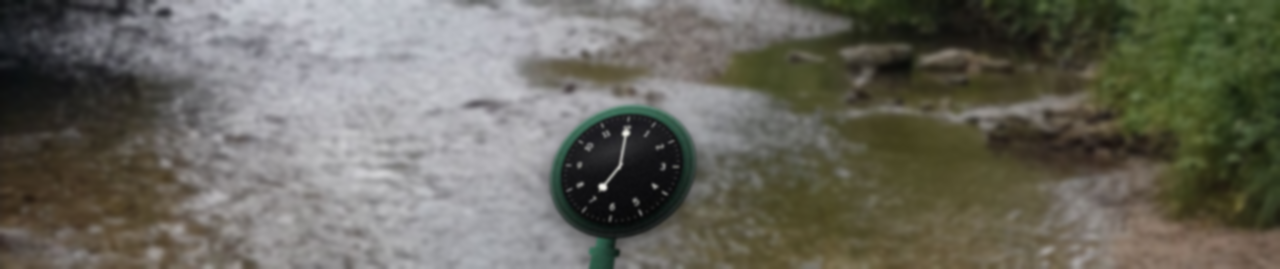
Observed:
7h00
